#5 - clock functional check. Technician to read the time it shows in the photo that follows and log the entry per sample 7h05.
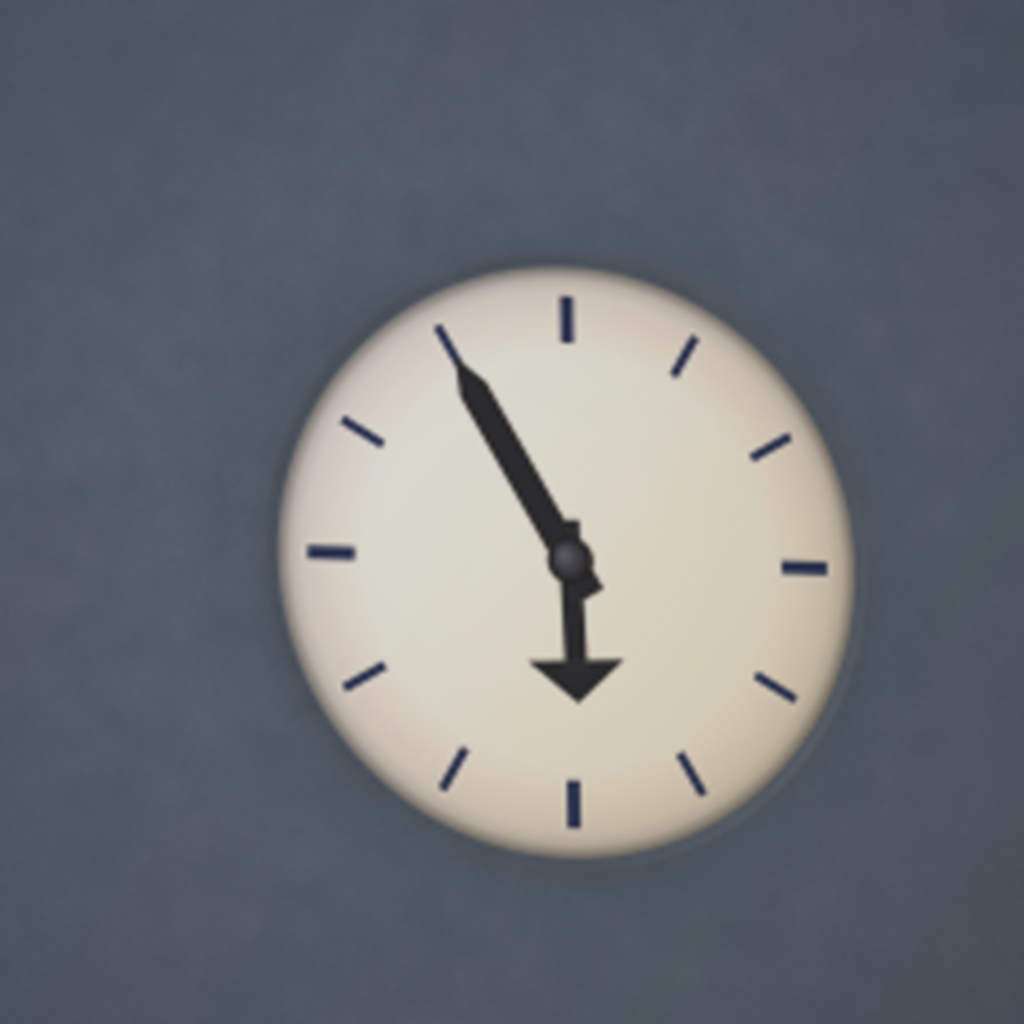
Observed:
5h55
